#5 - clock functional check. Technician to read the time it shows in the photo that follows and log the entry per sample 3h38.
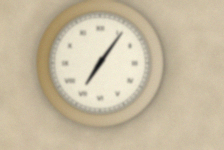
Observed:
7h06
